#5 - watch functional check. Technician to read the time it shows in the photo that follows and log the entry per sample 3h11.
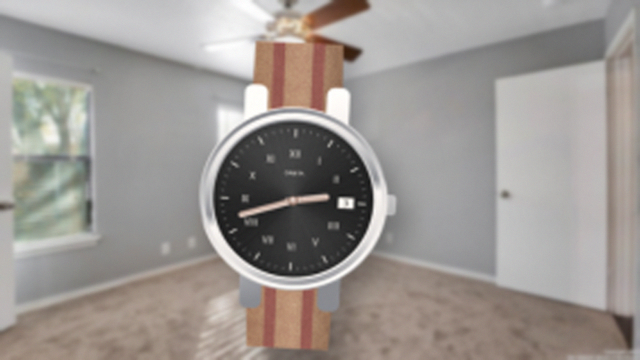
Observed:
2h42
